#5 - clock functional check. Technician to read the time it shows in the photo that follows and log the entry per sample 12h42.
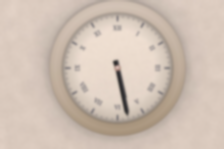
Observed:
5h28
